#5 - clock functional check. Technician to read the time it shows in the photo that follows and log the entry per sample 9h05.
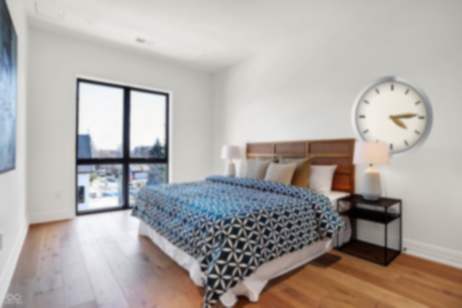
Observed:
4h14
